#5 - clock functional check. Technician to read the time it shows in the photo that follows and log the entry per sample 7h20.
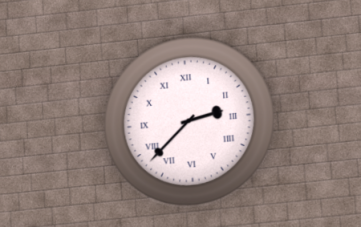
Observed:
2h38
